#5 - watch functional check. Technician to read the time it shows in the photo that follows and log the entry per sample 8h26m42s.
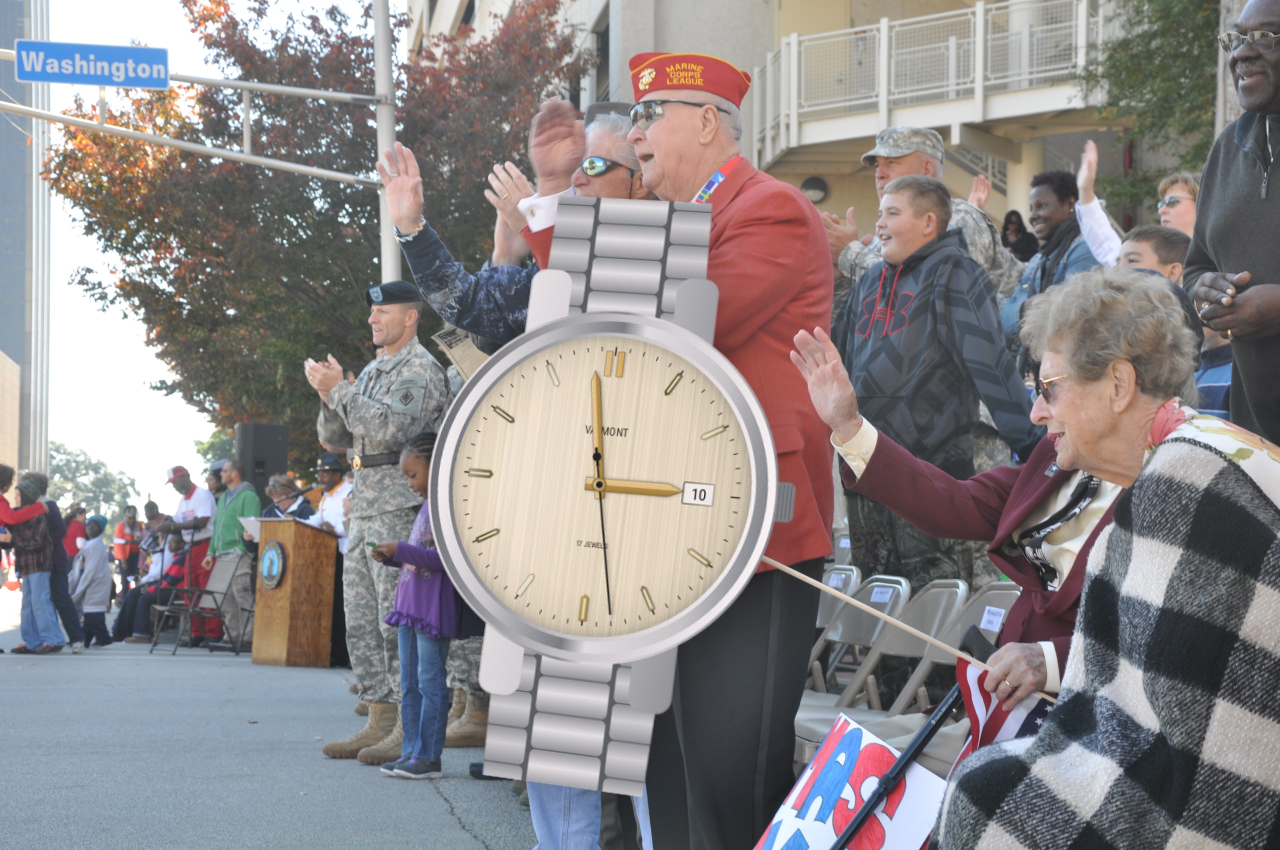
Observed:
2h58m28s
